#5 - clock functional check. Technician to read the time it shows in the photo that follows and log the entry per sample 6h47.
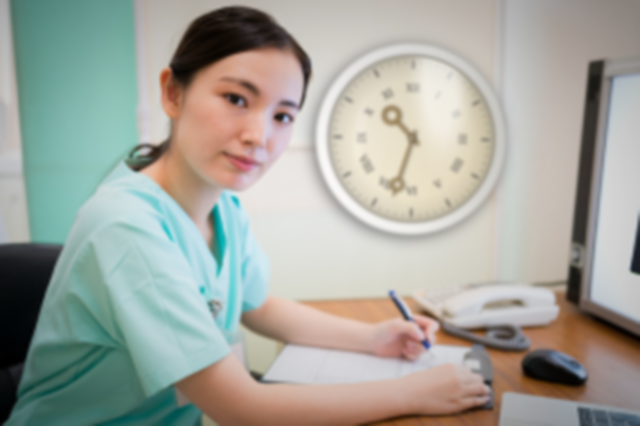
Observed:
10h33
